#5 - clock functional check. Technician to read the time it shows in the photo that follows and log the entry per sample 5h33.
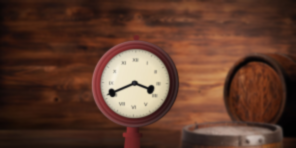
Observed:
3h41
